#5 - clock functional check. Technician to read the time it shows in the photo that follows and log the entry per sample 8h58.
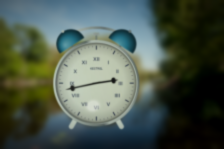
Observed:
2h43
